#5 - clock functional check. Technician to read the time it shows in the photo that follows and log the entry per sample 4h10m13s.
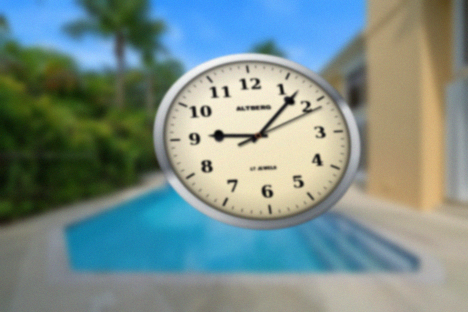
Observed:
9h07m11s
